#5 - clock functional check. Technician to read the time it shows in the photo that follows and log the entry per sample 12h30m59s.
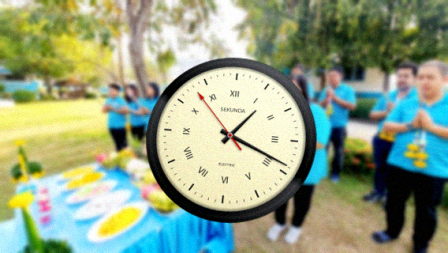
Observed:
1h18m53s
